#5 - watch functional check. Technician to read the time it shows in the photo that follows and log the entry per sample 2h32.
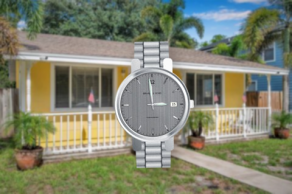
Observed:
2h59
